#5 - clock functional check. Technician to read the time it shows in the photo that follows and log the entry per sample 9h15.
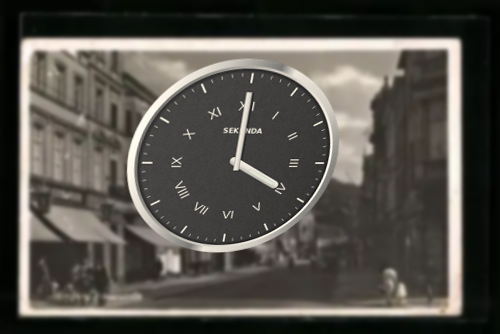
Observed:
4h00
